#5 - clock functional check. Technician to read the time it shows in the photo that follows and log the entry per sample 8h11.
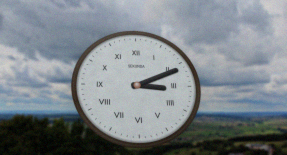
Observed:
3h11
